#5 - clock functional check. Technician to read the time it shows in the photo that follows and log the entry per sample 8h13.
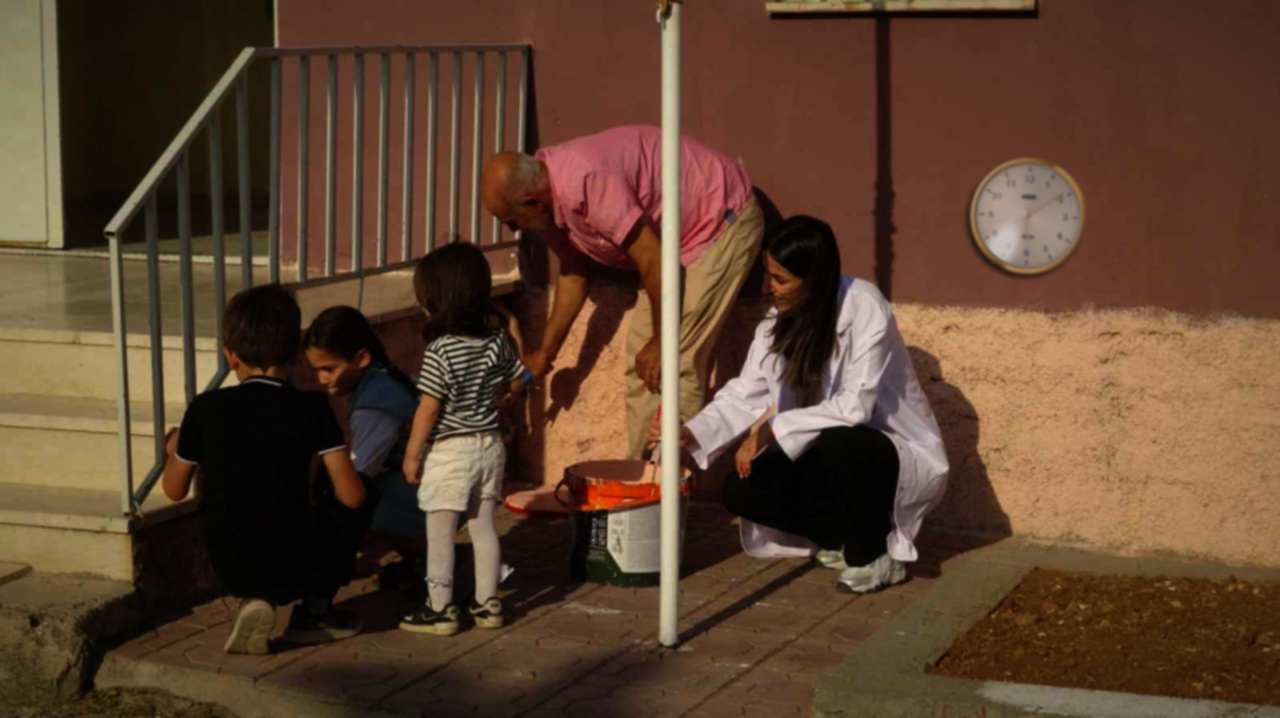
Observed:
6h09
